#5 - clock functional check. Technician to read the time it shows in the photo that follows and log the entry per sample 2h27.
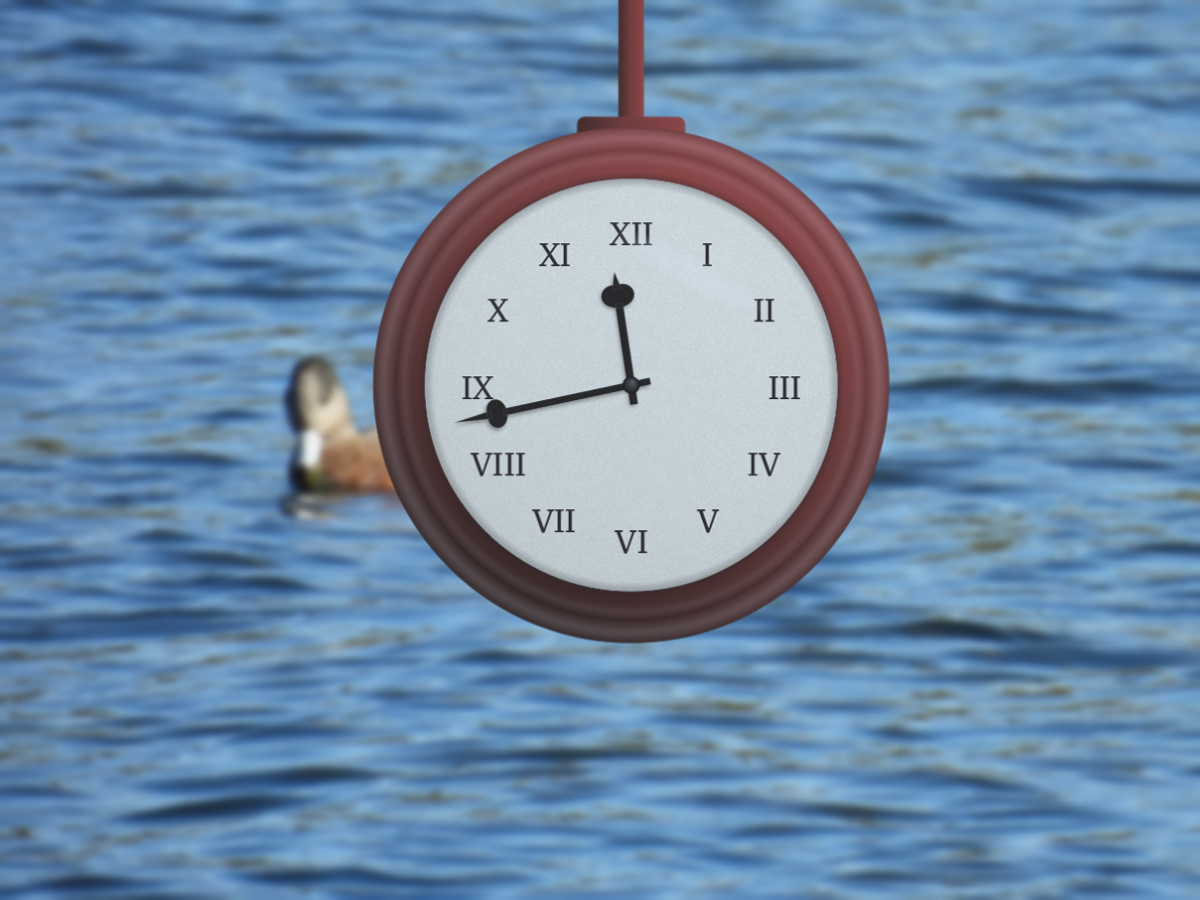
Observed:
11h43
